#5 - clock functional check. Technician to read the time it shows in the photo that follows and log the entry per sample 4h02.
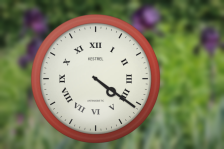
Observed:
4h21
